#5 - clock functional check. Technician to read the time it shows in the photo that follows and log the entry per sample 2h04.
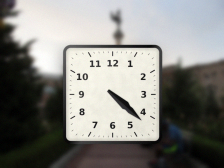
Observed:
4h22
